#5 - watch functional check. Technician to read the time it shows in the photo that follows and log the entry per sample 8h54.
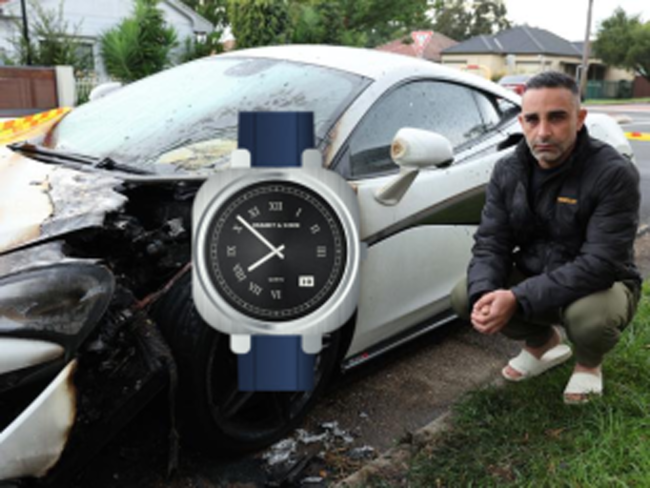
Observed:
7h52
